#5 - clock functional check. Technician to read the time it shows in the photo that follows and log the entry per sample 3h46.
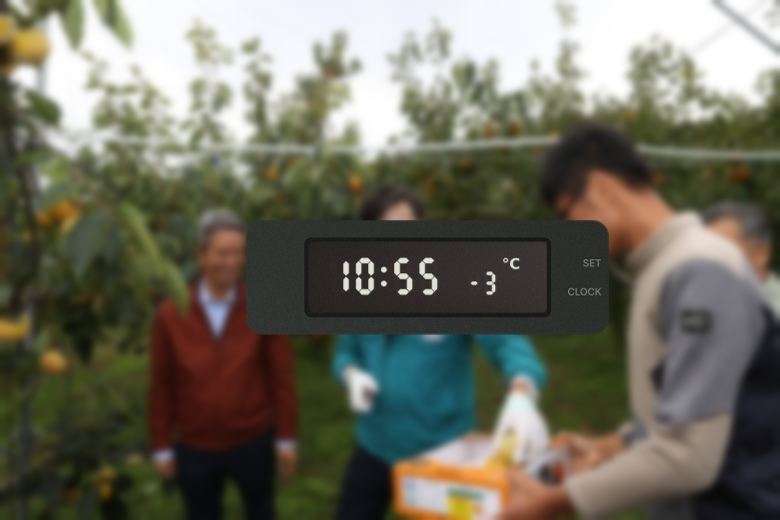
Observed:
10h55
